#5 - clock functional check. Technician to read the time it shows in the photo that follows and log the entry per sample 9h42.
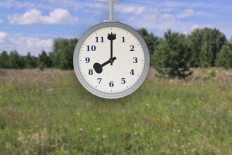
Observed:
8h00
